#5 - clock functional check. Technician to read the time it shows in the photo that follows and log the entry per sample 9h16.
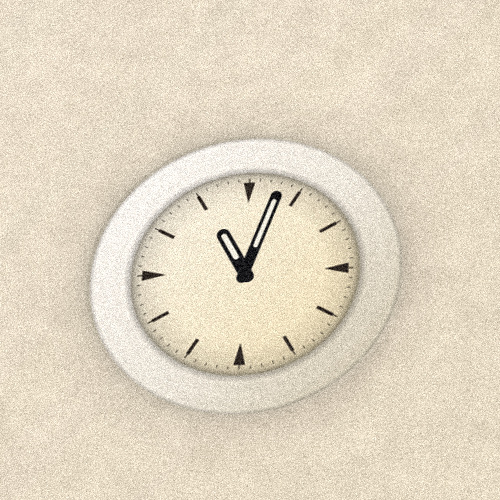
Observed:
11h03
